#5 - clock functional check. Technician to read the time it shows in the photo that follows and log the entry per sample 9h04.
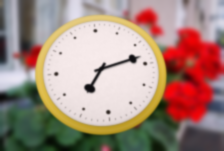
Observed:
7h13
